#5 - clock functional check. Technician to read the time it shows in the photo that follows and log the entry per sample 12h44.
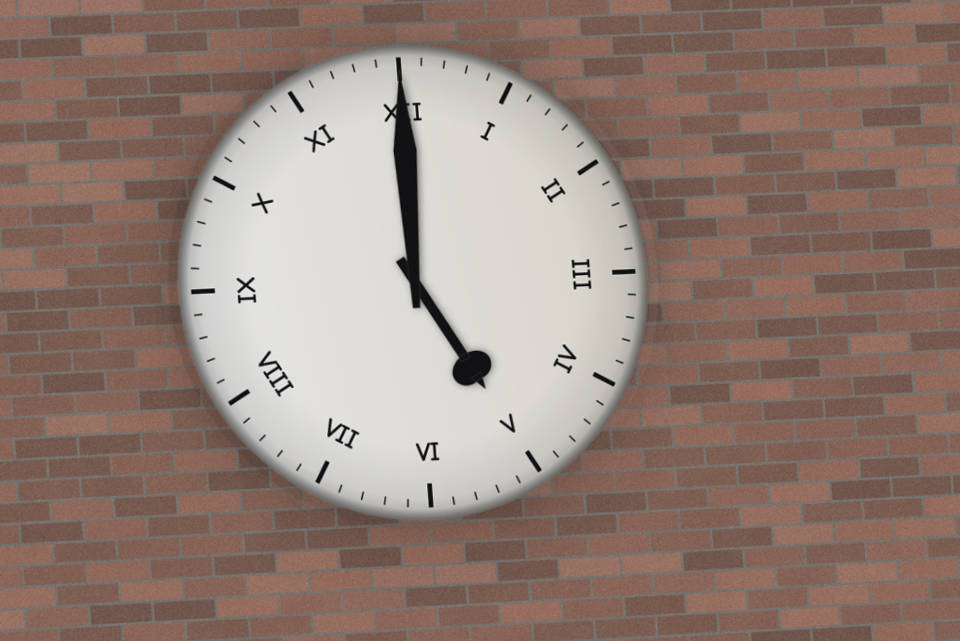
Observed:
5h00
